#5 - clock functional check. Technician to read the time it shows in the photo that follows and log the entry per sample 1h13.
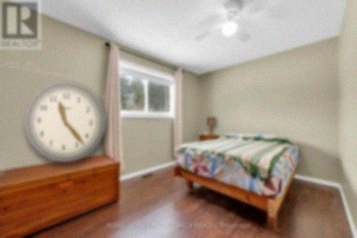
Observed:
11h23
